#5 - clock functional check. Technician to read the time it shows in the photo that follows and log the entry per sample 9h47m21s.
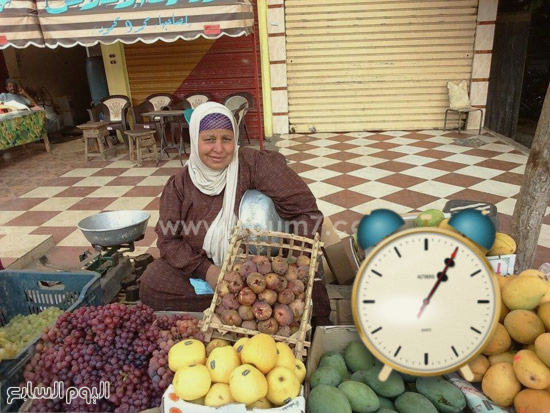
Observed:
1h05m05s
